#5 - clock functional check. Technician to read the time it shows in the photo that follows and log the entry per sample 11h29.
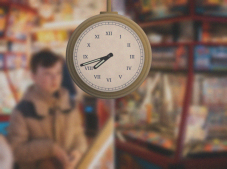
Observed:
7h42
